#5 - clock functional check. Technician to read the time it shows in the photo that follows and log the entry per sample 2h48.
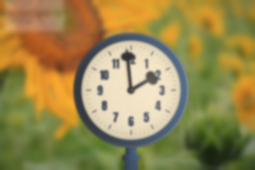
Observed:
1h59
